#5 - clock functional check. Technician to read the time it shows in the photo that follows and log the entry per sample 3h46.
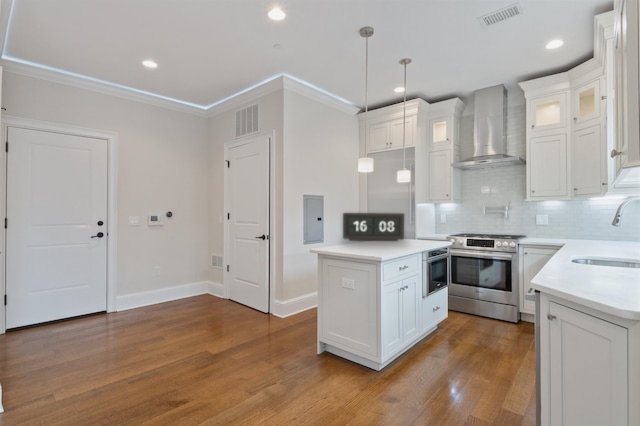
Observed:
16h08
